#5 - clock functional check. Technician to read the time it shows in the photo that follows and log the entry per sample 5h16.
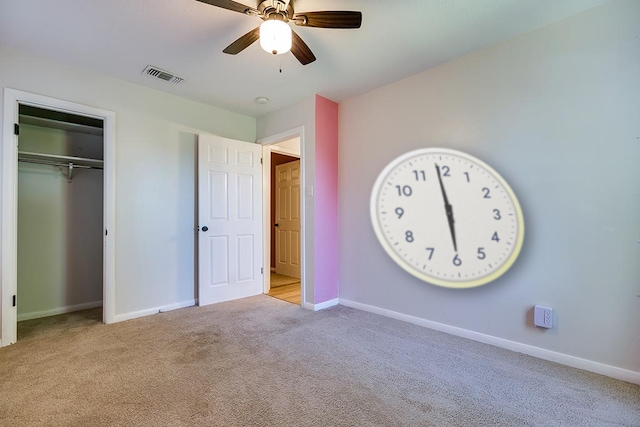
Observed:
5h59
